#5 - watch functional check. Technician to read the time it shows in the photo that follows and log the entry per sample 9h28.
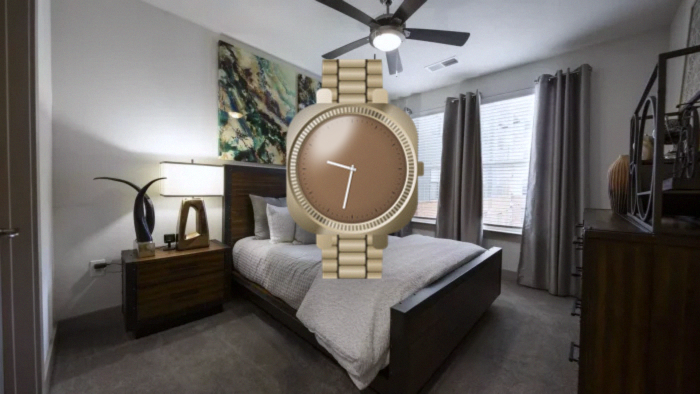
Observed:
9h32
